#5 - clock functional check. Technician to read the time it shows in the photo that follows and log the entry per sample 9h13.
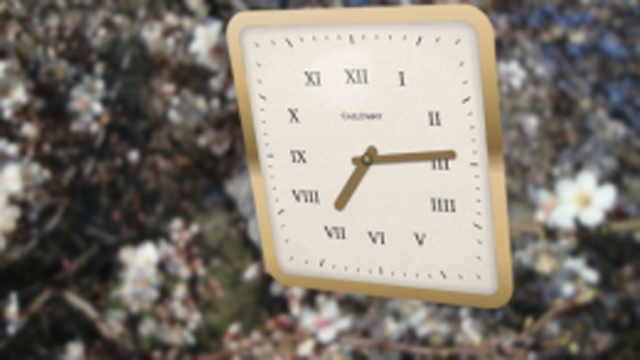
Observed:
7h14
